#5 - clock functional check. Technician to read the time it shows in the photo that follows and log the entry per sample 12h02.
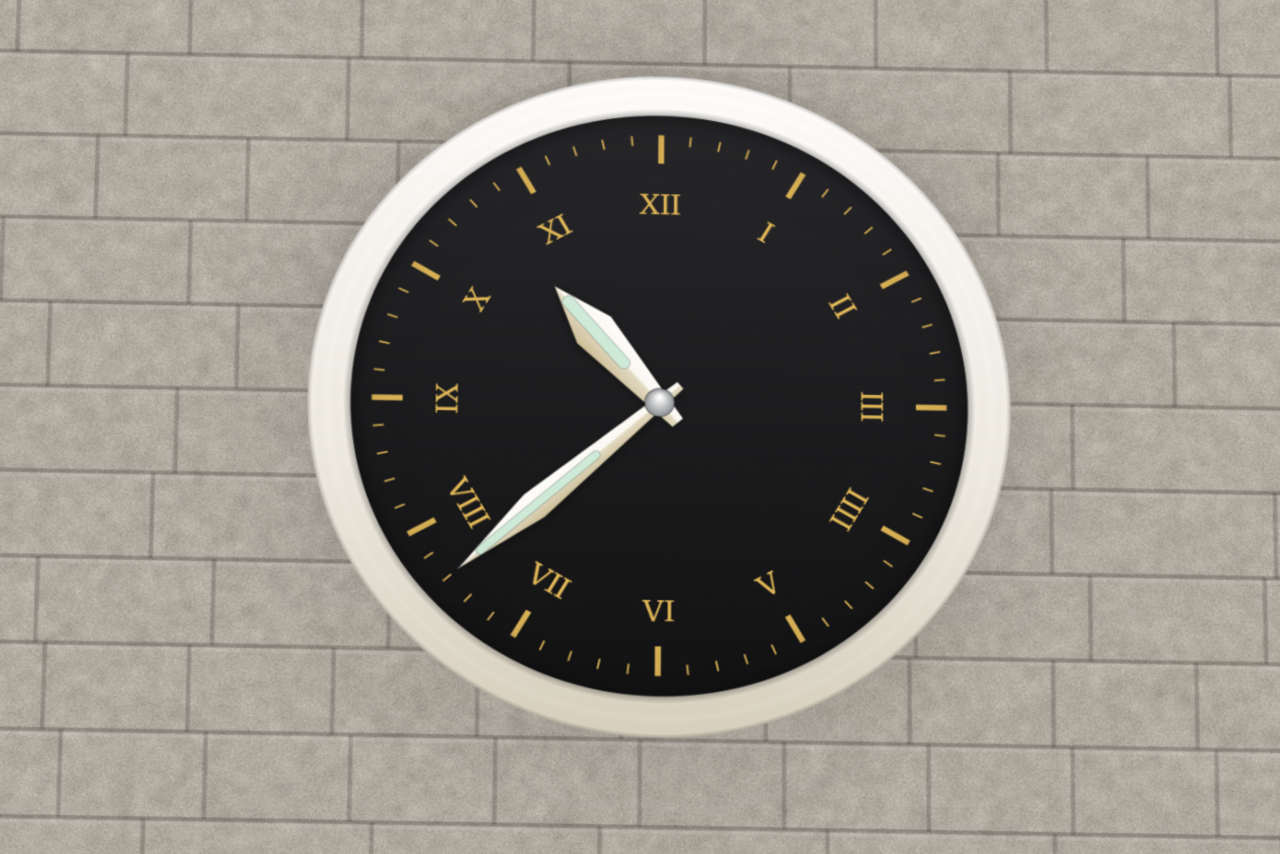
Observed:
10h38
